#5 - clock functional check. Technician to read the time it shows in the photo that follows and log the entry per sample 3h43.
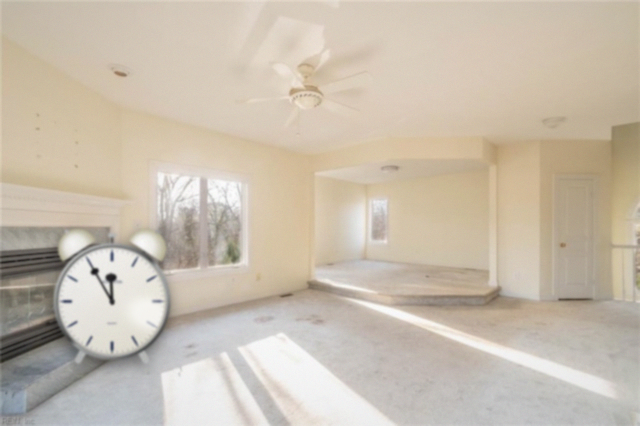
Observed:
11h55
